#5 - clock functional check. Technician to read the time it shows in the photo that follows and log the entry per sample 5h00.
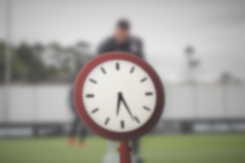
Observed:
6h26
